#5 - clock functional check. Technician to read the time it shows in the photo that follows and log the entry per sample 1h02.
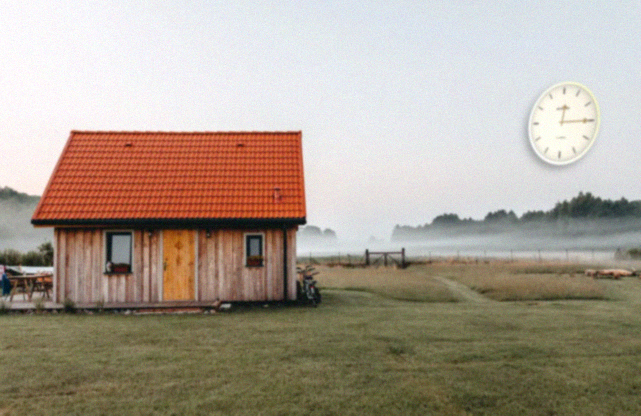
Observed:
12h15
